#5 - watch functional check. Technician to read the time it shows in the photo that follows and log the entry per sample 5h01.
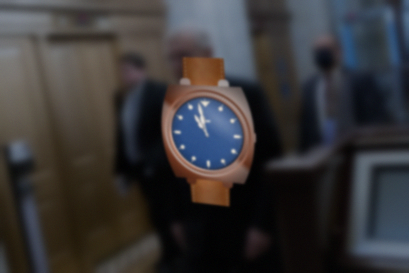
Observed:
10h58
